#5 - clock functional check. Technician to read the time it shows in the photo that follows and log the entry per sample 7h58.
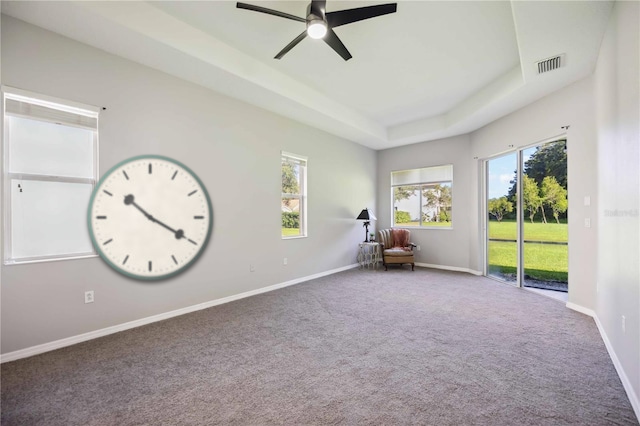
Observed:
10h20
